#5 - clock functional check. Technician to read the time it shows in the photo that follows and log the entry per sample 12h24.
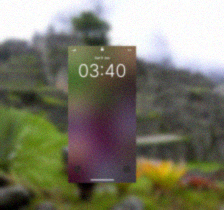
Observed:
3h40
